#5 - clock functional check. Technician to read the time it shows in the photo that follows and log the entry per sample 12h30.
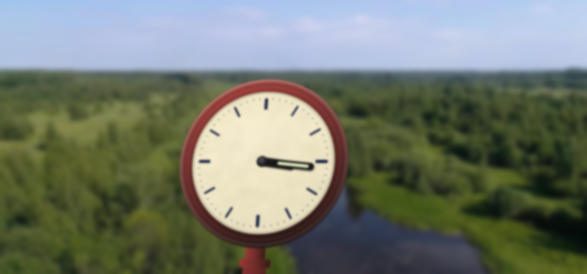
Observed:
3h16
